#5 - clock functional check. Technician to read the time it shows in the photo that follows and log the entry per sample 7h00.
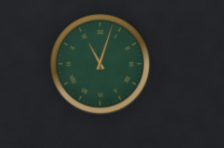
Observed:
11h03
